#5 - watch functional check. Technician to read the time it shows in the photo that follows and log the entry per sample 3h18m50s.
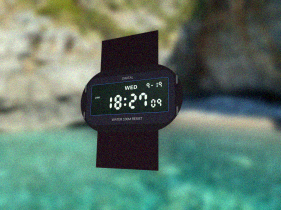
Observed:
18h27m09s
